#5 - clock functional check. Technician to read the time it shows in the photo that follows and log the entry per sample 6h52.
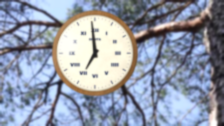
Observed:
6h59
